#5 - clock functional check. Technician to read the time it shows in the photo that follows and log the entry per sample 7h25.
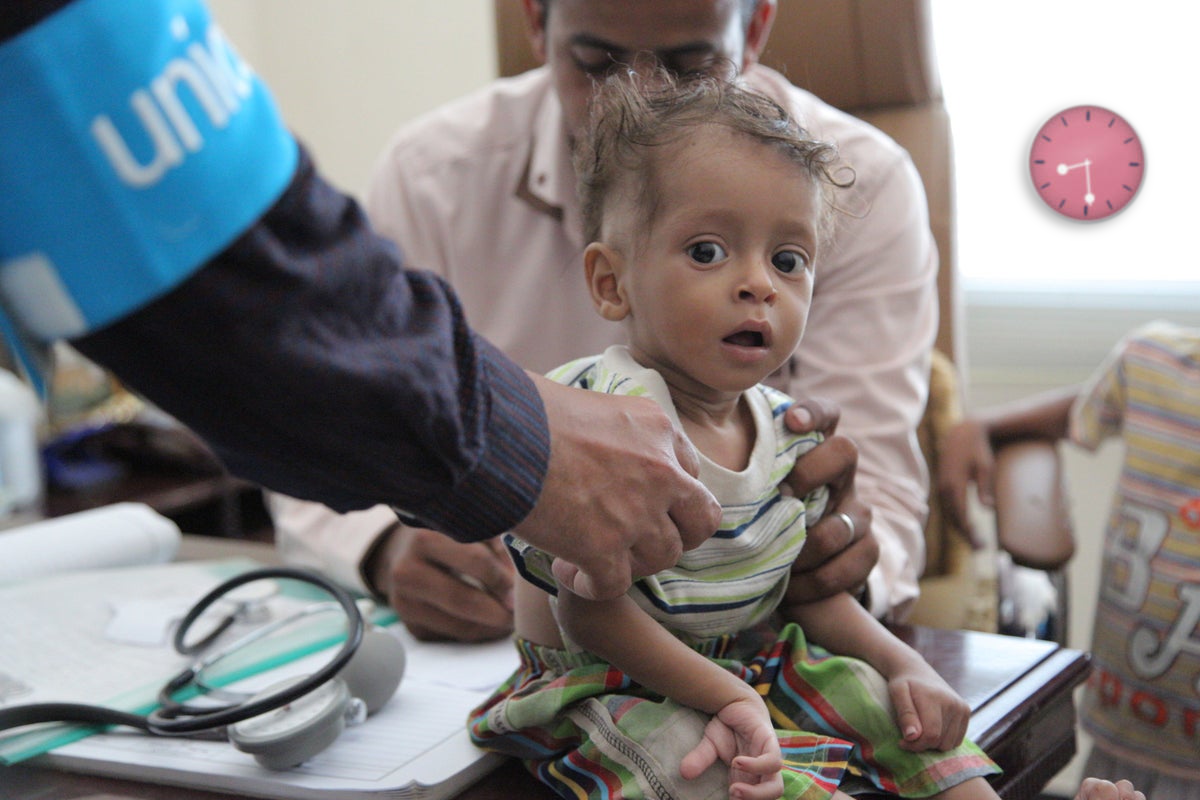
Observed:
8h29
